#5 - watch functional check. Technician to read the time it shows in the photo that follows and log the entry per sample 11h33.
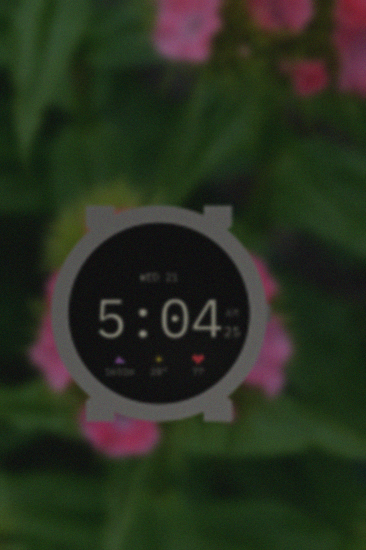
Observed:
5h04
